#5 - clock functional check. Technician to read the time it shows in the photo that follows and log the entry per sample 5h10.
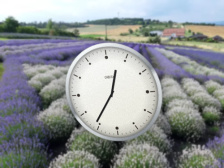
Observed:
12h36
